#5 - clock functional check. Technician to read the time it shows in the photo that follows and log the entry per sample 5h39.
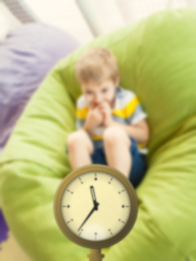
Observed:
11h36
